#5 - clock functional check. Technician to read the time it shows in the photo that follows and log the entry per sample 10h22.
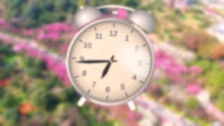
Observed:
6h44
